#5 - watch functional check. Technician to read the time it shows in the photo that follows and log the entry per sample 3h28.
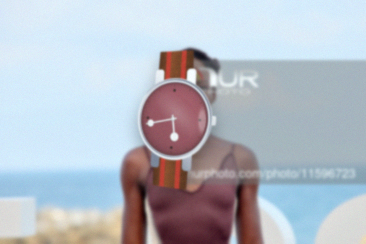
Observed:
5h43
